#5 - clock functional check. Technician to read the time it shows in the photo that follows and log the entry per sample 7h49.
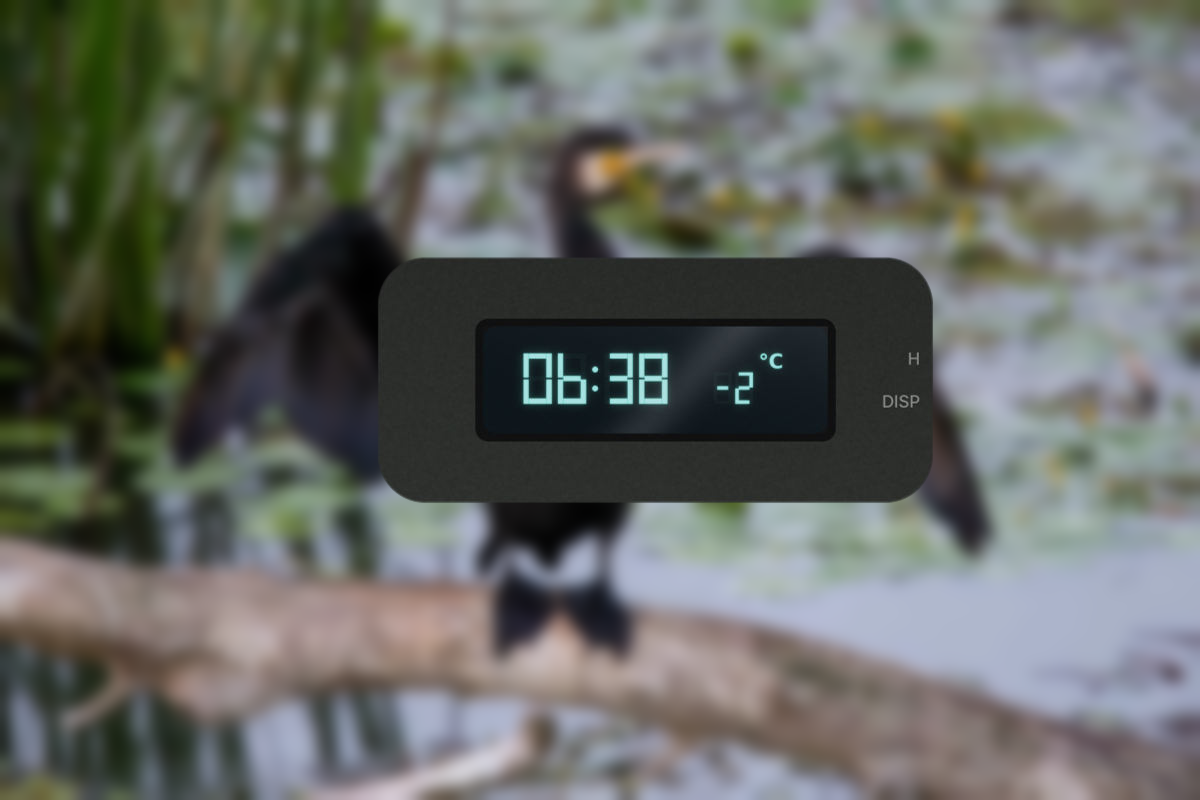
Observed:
6h38
